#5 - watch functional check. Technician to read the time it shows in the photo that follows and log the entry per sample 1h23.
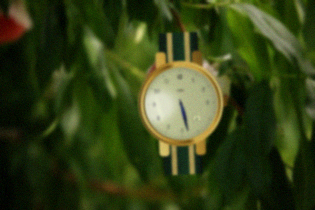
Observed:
5h28
